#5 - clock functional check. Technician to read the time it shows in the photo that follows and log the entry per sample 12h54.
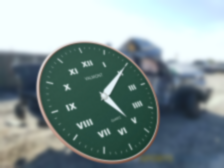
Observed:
5h10
